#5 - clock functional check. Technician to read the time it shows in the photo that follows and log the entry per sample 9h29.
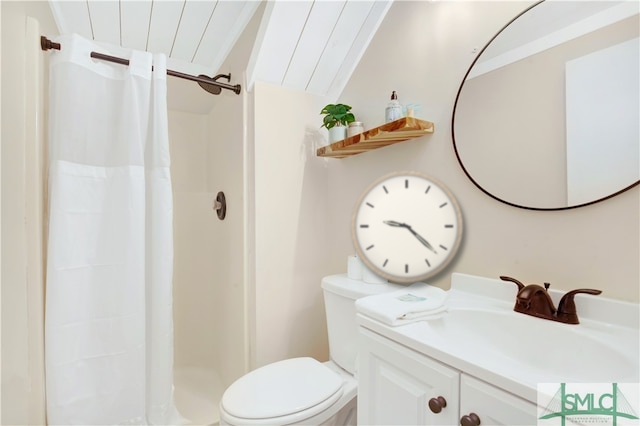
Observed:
9h22
